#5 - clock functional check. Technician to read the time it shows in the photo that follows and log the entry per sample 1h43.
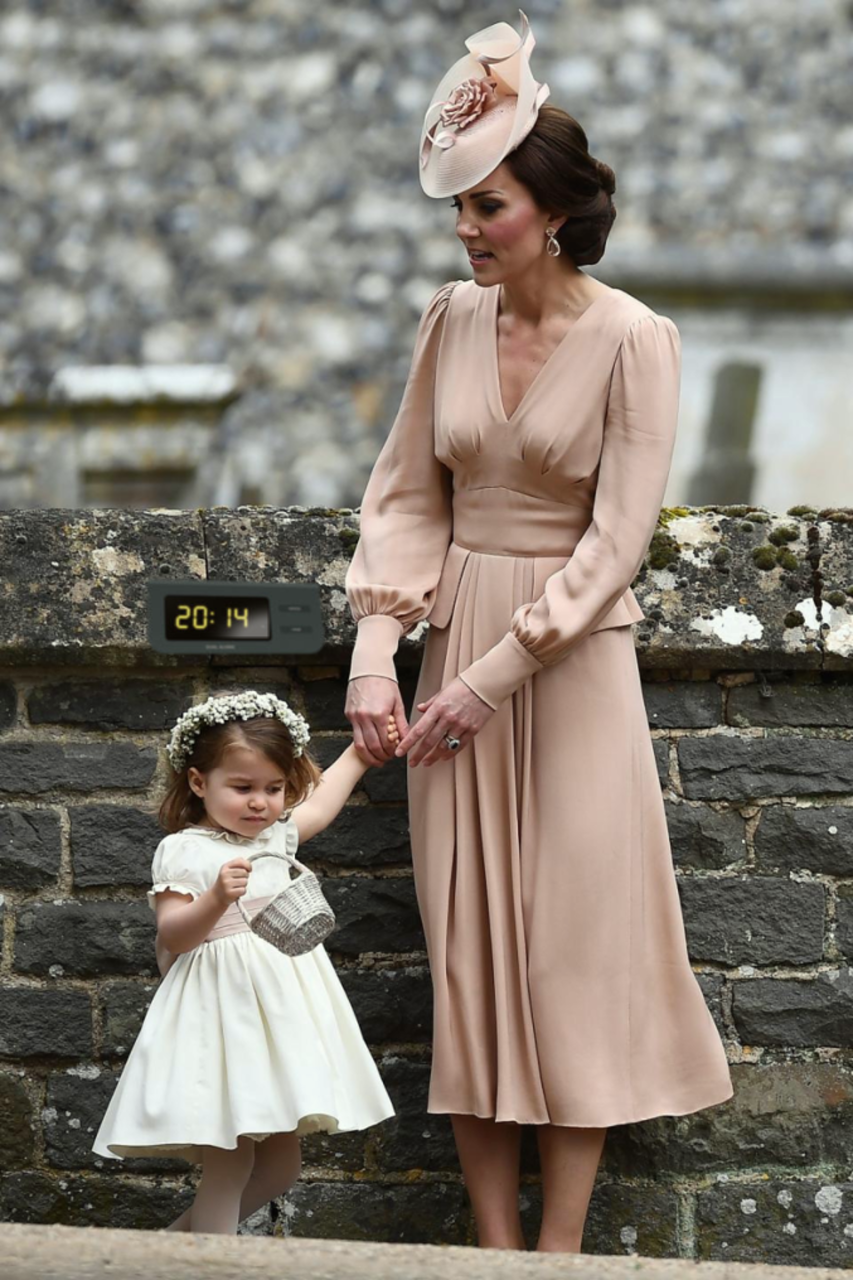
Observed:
20h14
